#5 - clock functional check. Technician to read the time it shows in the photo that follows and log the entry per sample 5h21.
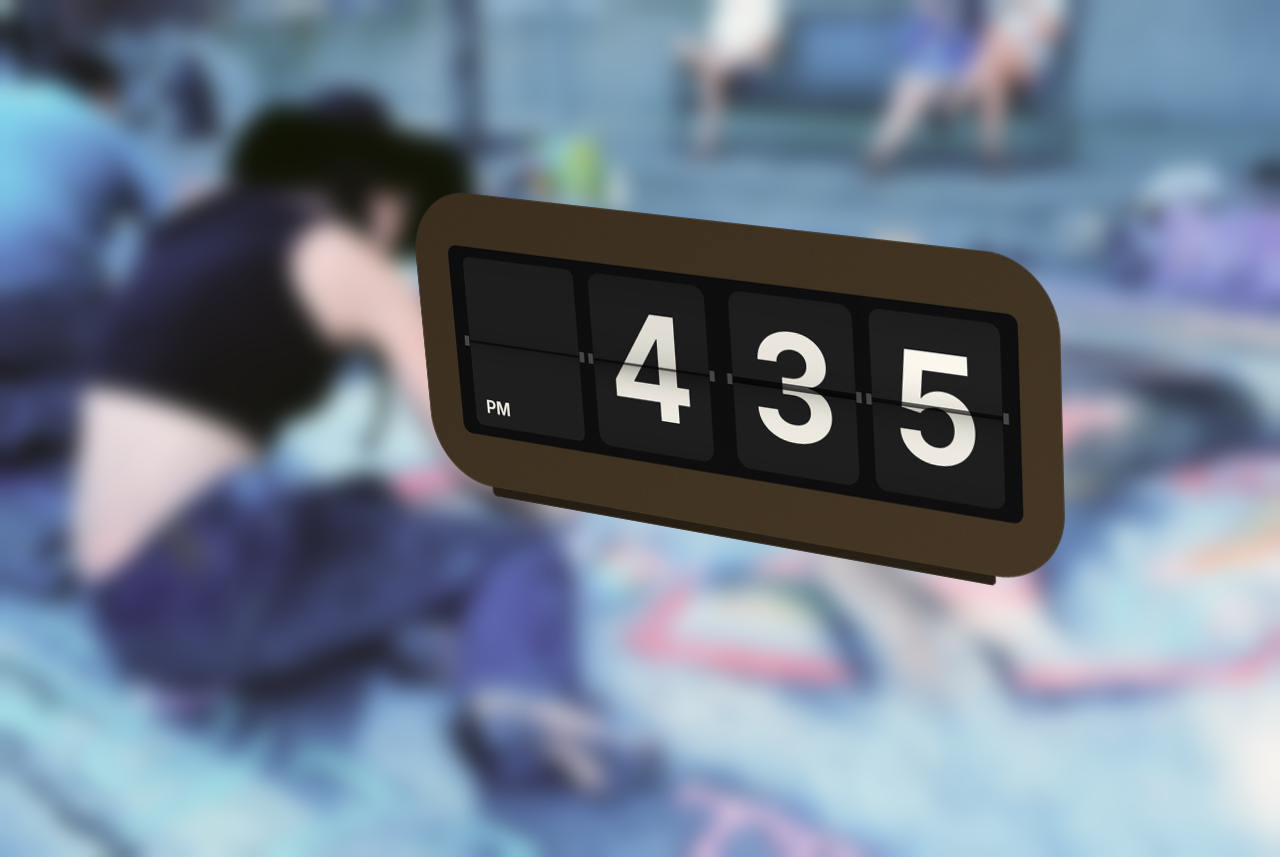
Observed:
4h35
